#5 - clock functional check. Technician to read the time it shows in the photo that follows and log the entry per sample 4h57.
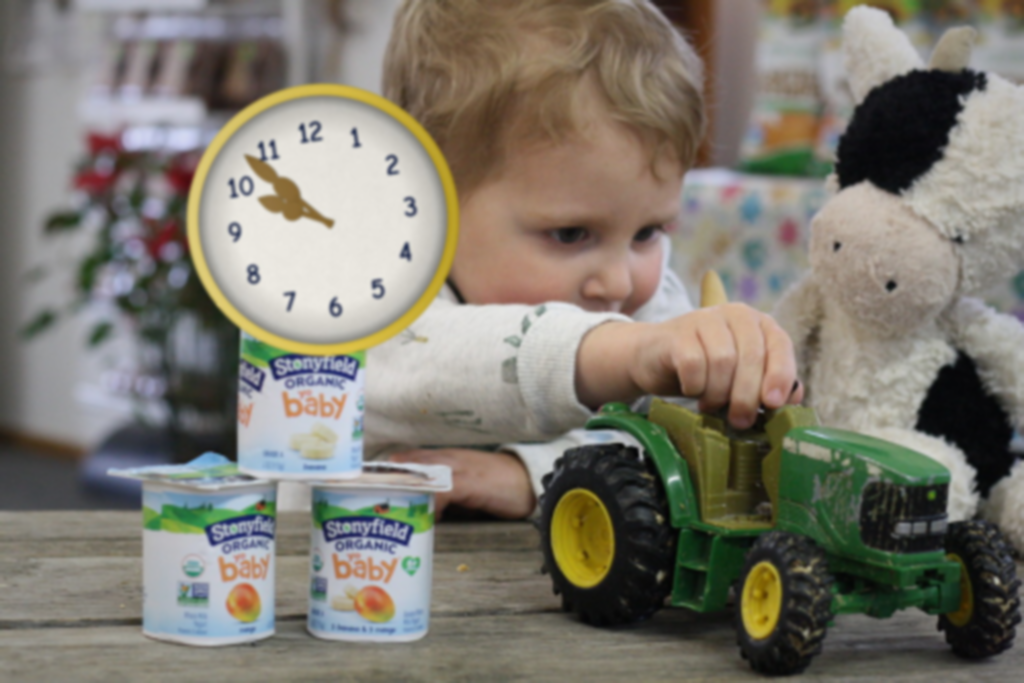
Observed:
9h53
